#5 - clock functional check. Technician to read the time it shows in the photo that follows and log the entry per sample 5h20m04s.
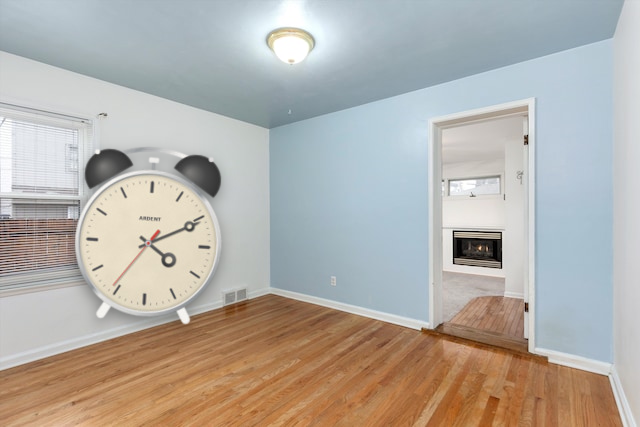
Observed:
4h10m36s
